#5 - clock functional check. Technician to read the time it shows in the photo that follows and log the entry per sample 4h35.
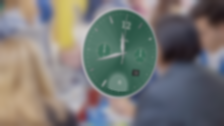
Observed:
11h42
